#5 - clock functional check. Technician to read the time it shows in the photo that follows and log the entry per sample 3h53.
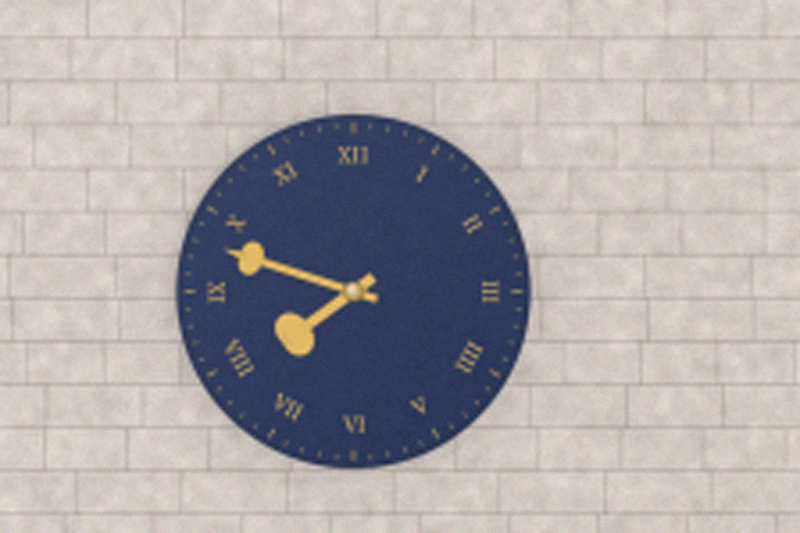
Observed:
7h48
